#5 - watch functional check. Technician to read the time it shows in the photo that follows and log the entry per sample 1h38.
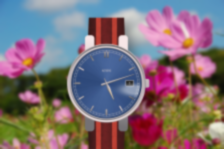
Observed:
5h12
